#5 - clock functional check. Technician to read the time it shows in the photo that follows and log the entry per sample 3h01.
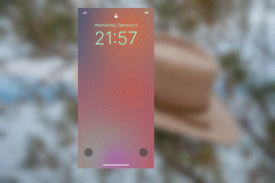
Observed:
21h57
